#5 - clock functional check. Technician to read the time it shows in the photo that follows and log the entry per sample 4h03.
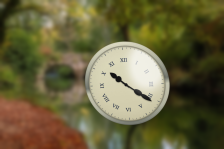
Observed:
10h21
